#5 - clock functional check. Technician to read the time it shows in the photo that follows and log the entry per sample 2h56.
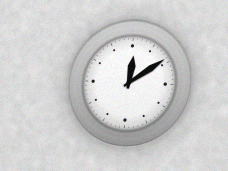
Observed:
12h09
